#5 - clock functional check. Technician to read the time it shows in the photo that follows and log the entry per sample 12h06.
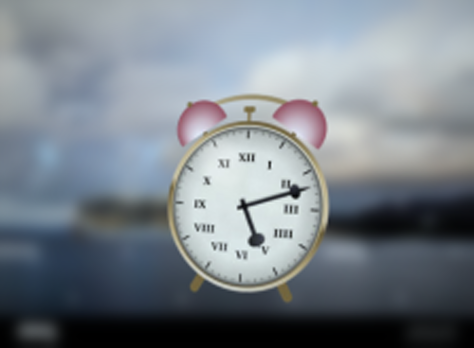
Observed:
5h12
